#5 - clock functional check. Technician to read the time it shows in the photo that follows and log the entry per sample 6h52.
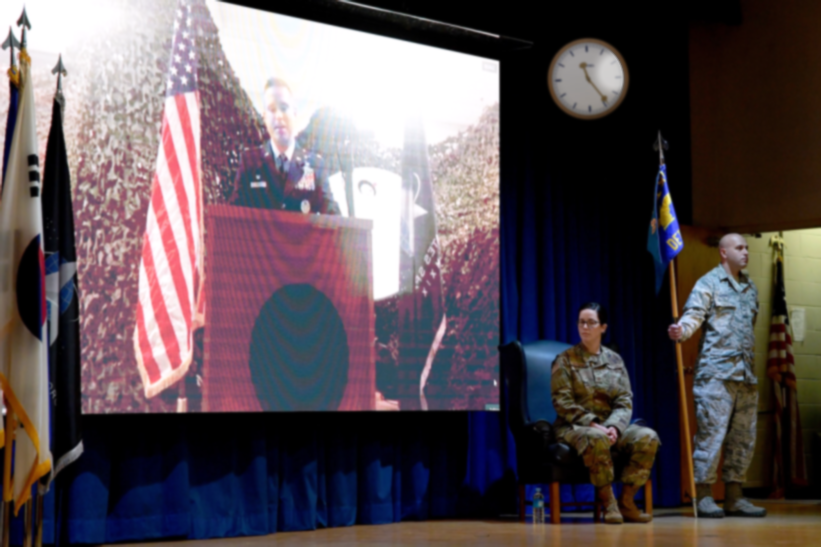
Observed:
11h24
